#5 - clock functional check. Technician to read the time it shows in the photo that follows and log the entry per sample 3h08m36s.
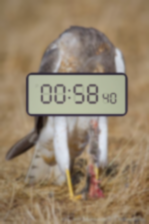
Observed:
0h58m40s
